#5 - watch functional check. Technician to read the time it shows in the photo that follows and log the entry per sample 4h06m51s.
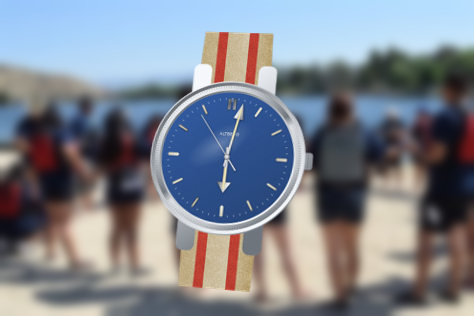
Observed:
6h01m54s
